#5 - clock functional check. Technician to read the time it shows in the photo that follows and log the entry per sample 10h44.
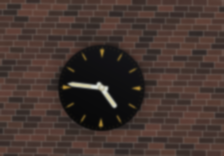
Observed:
4h46
